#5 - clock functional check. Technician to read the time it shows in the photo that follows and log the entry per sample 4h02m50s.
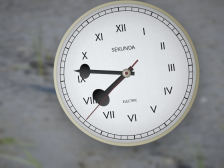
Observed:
7h46m38s
